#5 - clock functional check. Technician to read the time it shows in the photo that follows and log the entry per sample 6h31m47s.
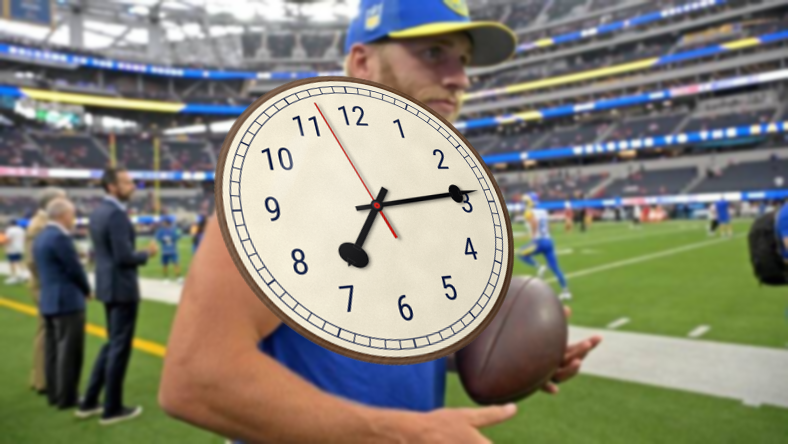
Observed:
7h13m57s
